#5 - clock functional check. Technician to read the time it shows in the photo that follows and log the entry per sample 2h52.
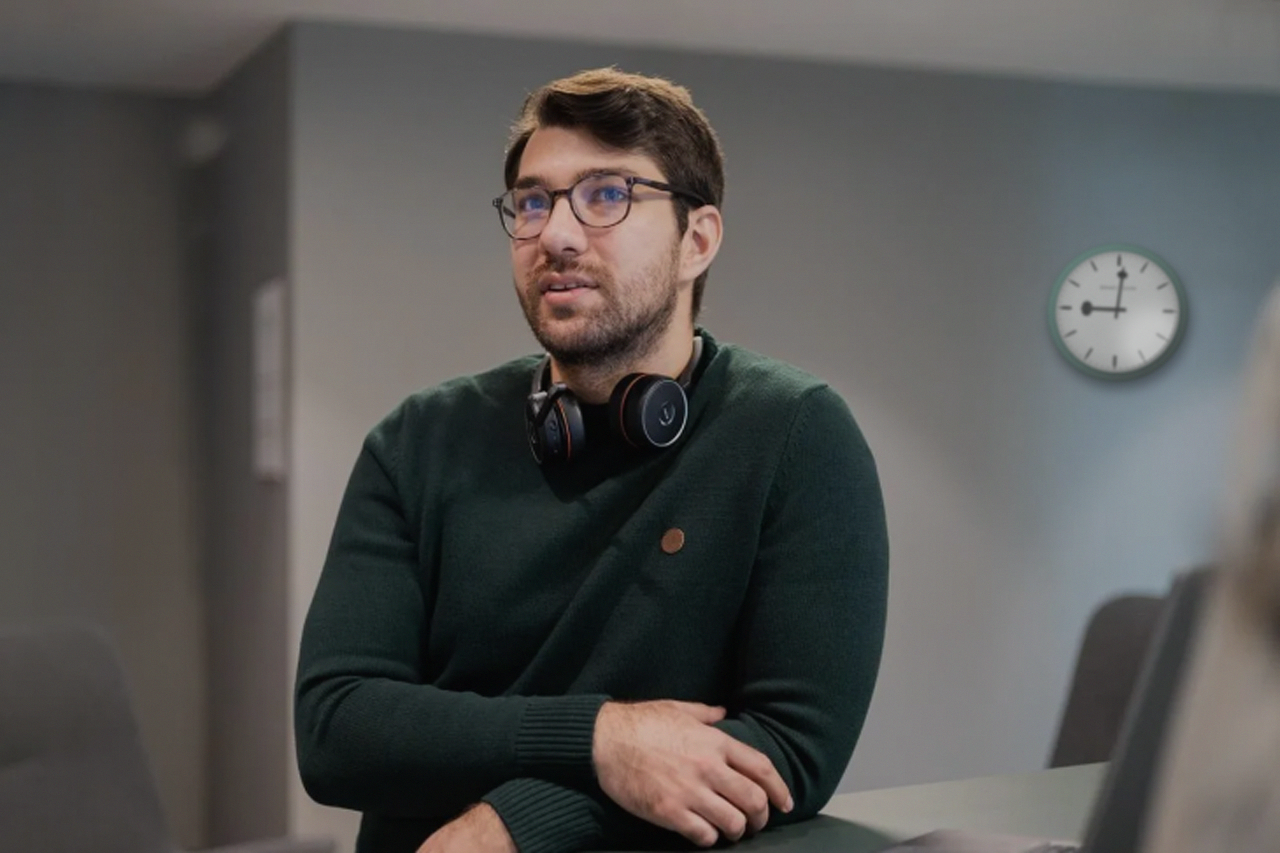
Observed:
9h01
